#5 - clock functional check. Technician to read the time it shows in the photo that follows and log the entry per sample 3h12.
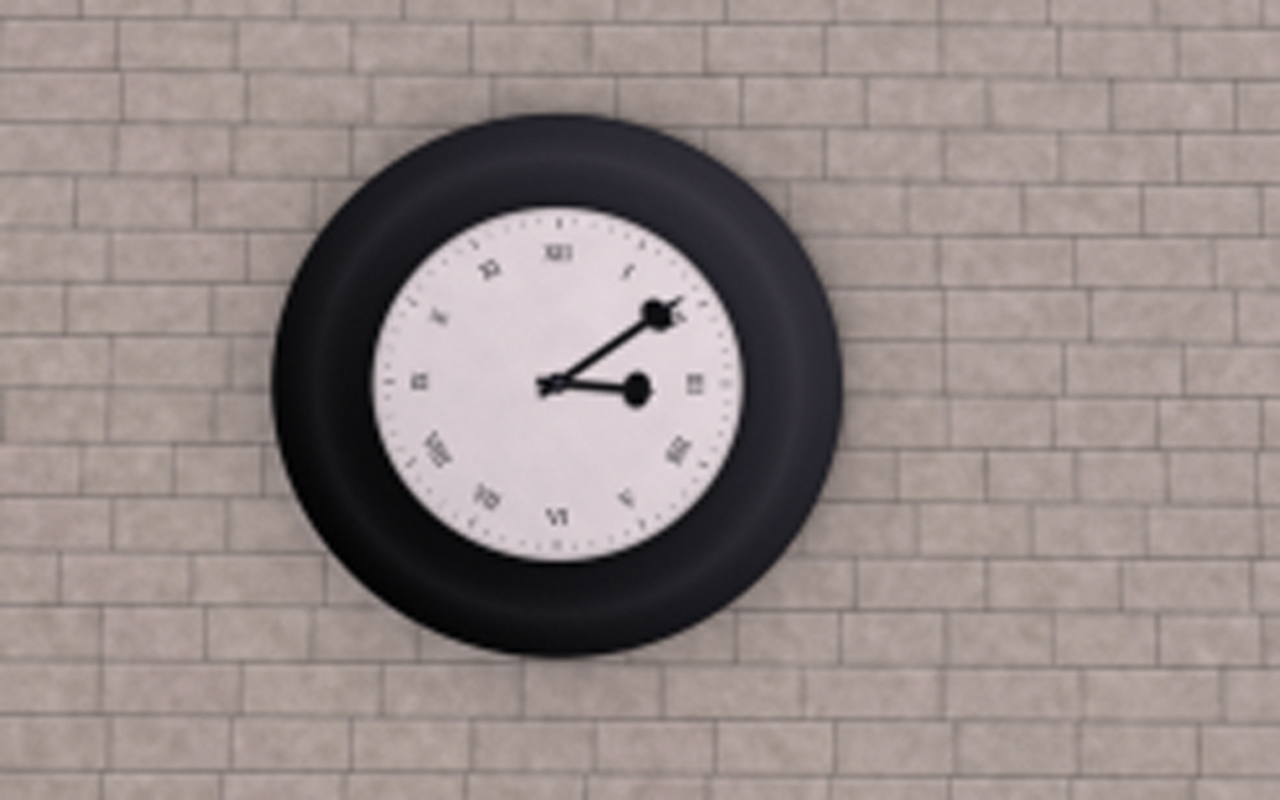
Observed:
3h09
